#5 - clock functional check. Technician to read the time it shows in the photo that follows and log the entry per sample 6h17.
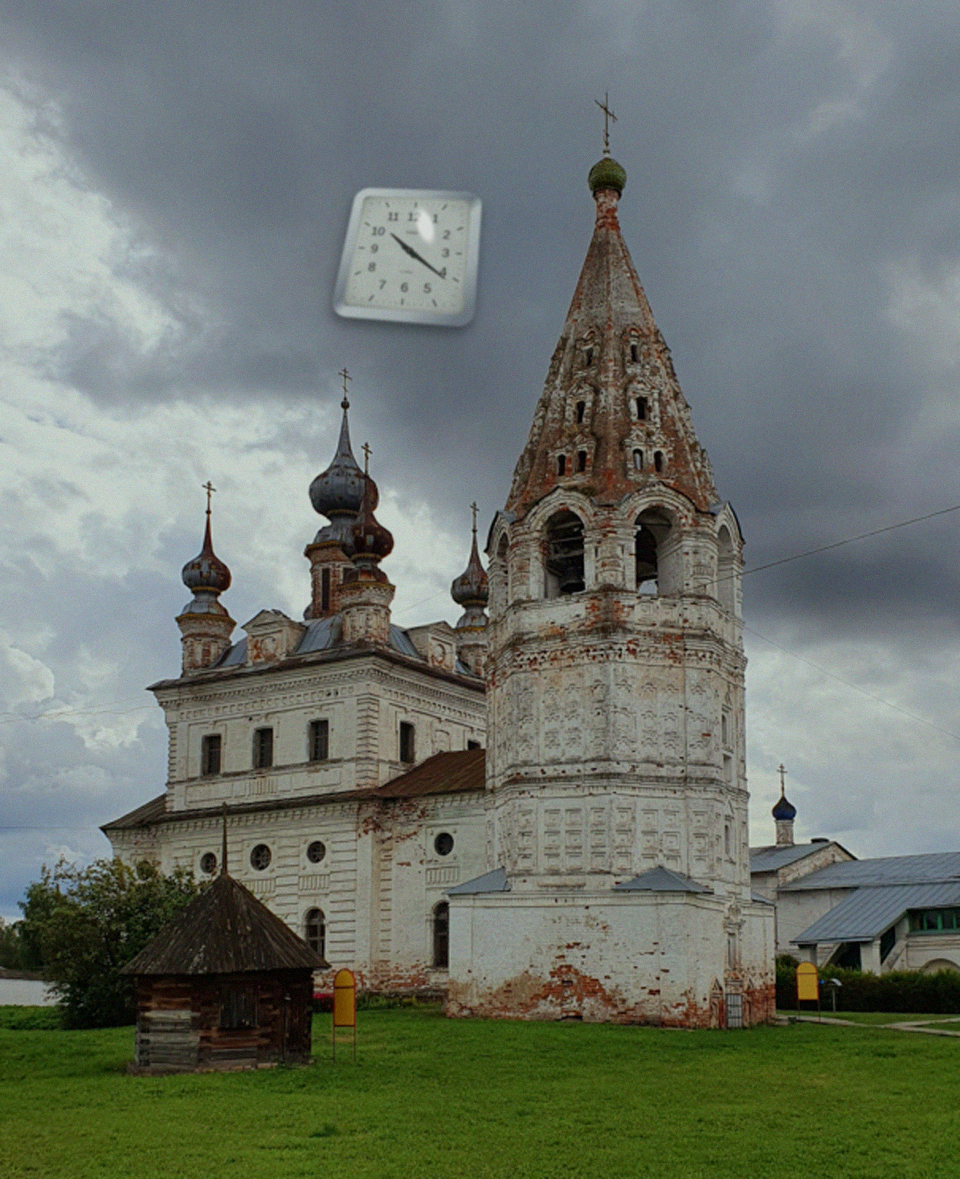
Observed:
10h21
